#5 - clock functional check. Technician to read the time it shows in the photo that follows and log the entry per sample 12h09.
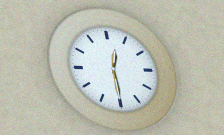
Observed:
12h30
